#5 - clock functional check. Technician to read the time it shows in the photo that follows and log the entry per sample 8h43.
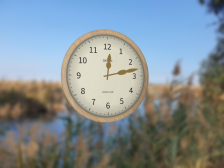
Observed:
12h13
